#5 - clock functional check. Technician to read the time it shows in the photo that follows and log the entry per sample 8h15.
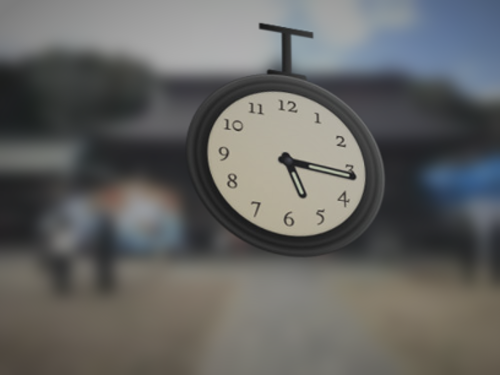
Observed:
5h16
